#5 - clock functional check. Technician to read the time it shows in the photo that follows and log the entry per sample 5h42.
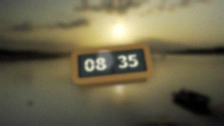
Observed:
8h35
